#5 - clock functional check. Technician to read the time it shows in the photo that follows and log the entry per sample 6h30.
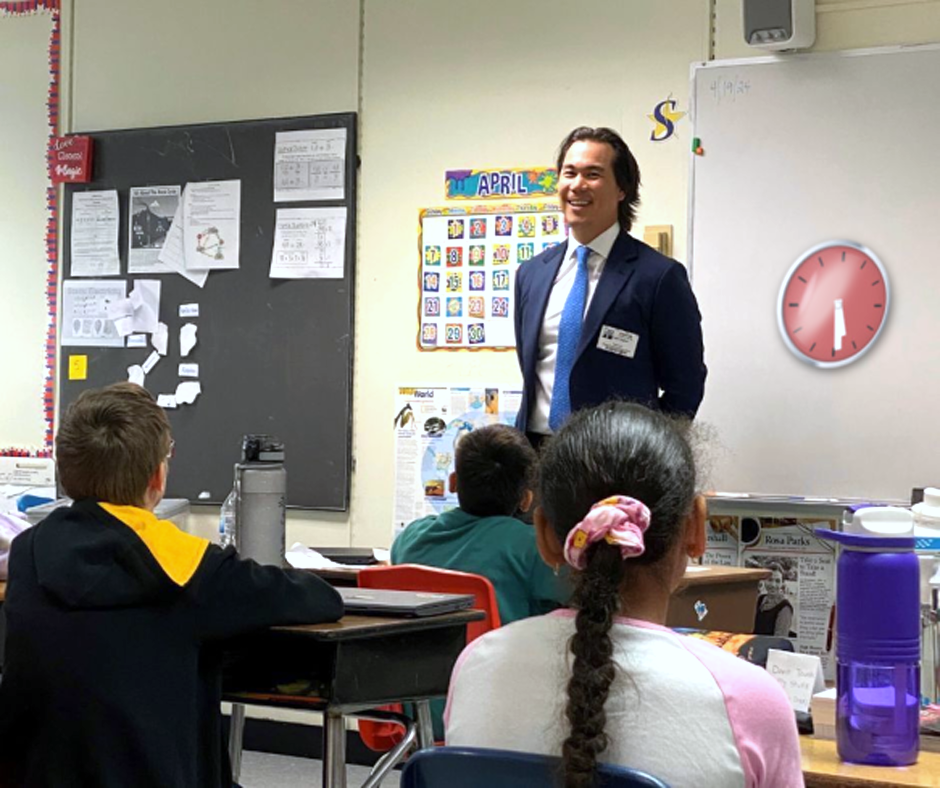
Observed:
5h29
